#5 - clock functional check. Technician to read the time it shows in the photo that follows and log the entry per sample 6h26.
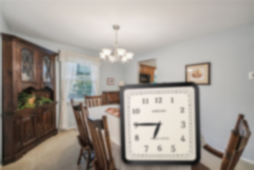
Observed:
6h45
